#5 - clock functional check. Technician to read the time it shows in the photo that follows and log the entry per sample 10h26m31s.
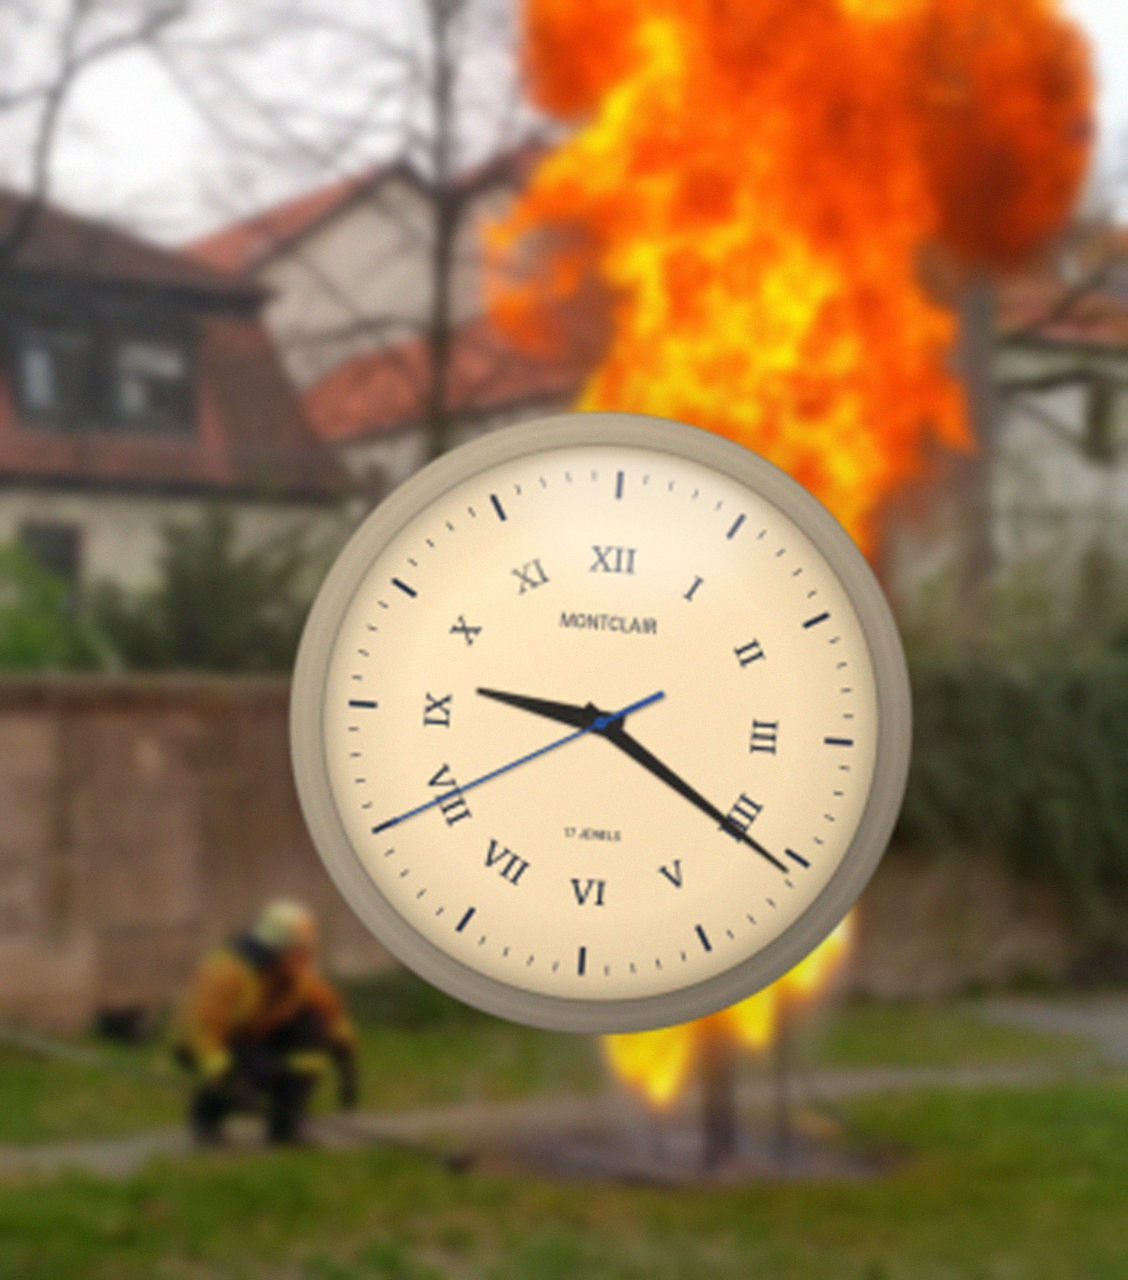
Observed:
9h20m40s
